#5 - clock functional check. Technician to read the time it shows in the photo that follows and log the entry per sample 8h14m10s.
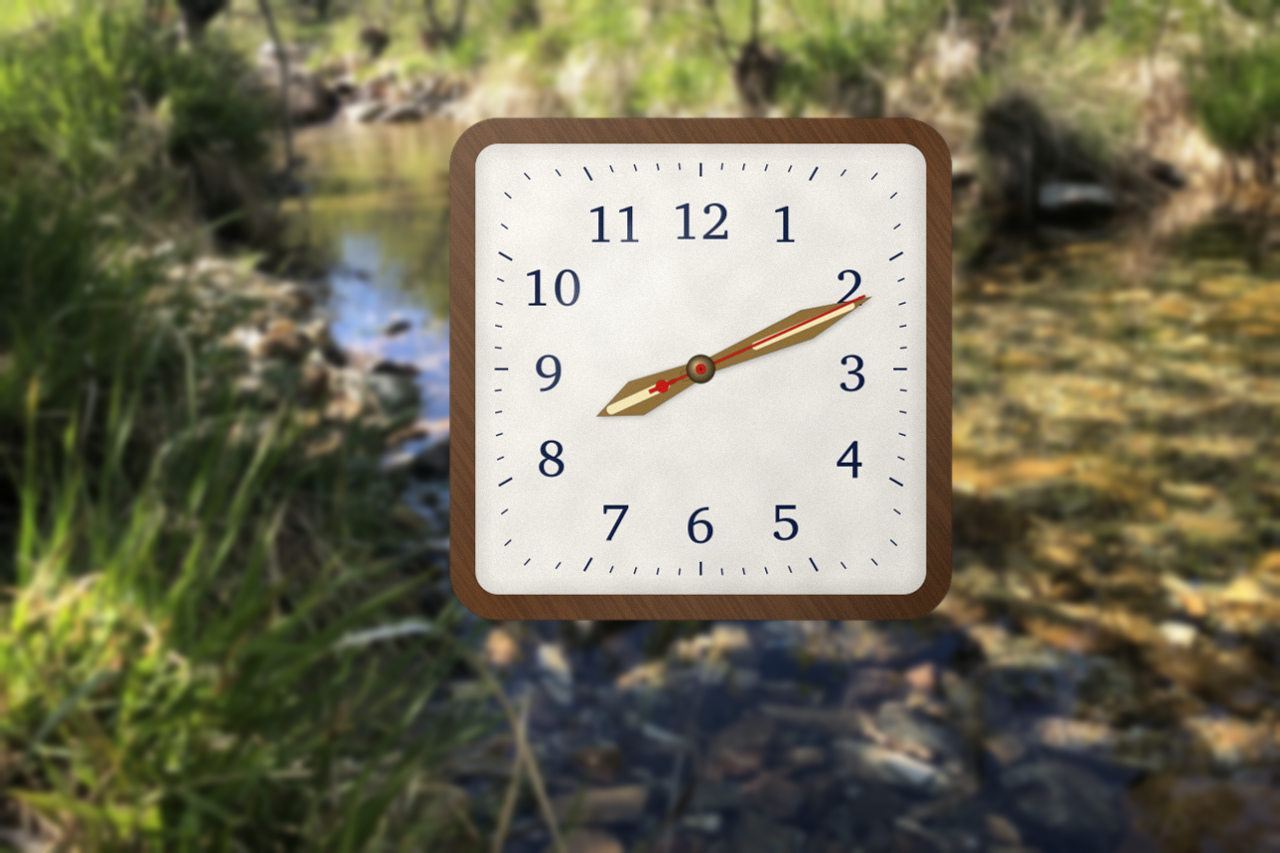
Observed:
8h11m11s
